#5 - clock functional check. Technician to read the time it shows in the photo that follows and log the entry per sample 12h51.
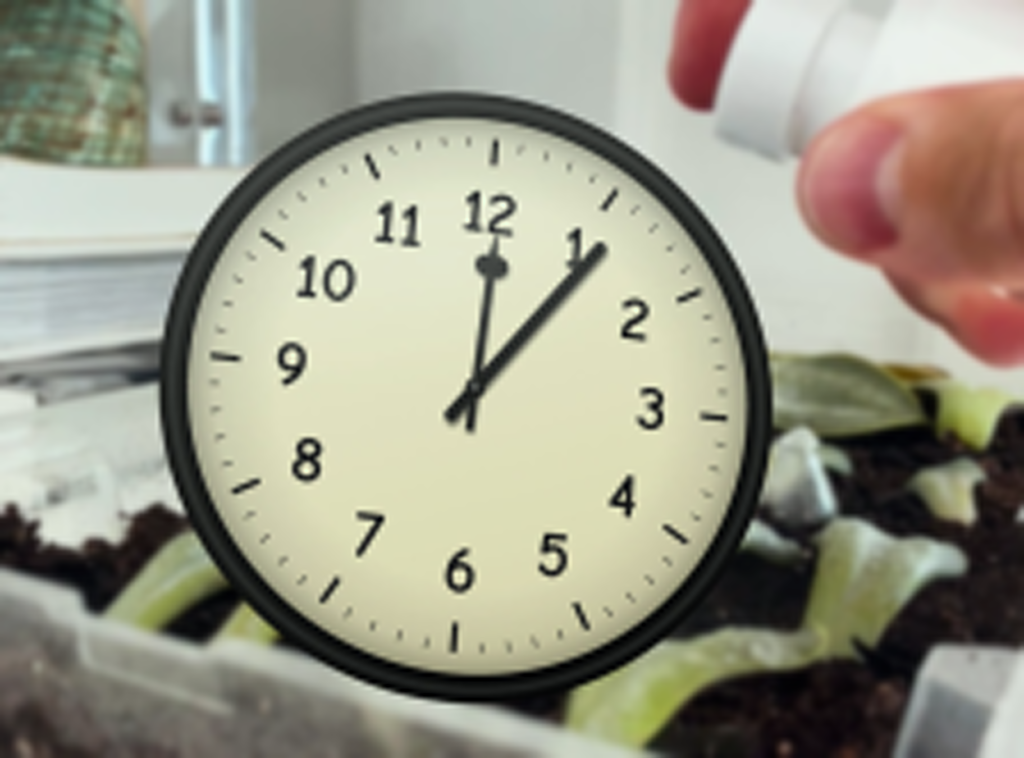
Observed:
12h06
